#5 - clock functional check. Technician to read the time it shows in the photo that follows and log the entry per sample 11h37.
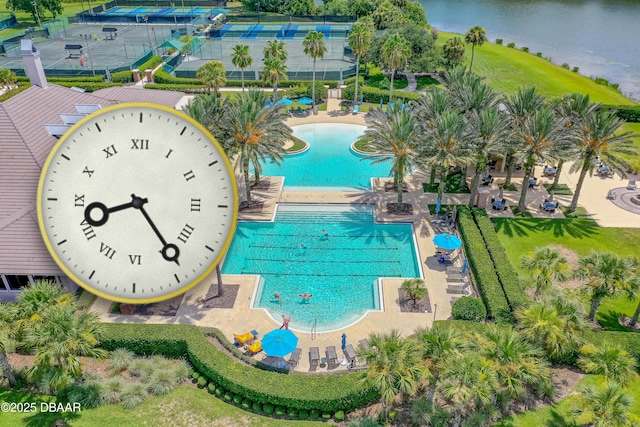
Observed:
8h24
